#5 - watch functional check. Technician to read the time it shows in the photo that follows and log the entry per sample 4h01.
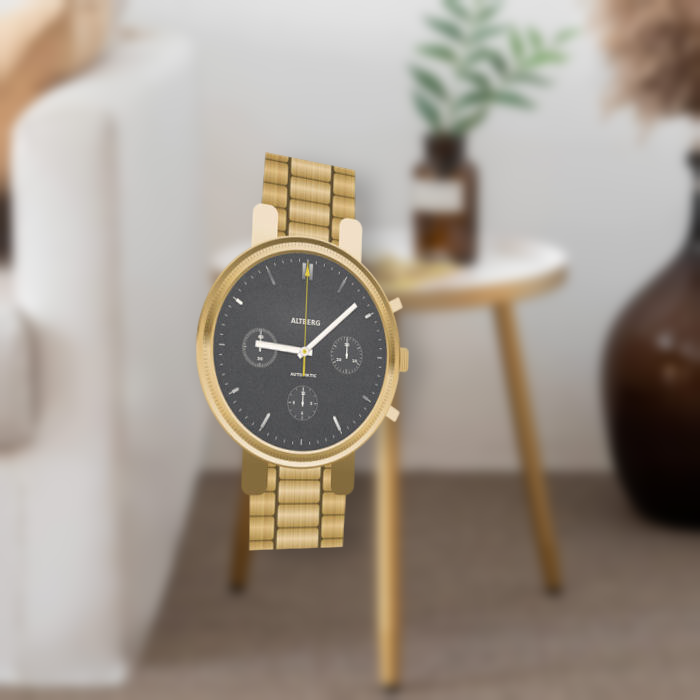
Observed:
9h08
